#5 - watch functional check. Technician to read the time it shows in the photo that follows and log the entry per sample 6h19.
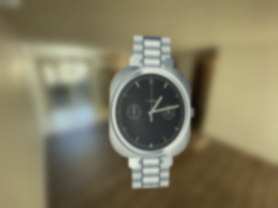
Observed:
1h13
